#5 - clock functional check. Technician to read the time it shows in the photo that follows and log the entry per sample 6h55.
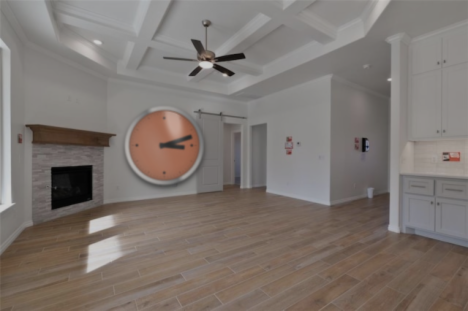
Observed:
3h12
